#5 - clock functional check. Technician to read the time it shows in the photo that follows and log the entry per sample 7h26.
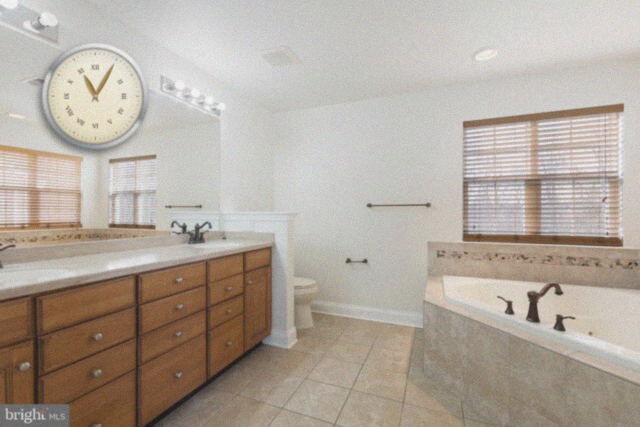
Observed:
11h05
